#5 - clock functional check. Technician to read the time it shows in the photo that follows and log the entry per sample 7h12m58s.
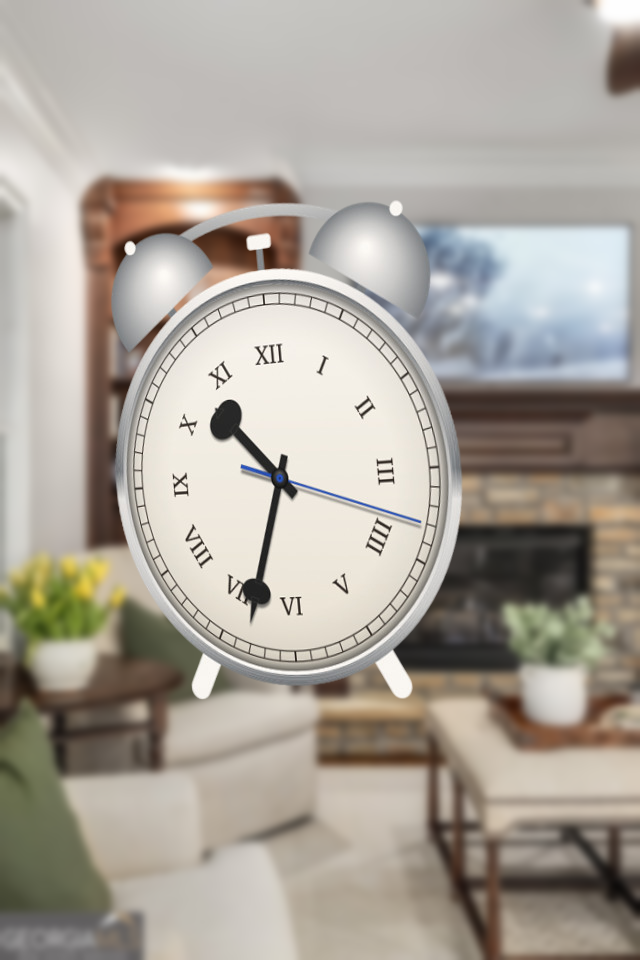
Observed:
10h33m18s
